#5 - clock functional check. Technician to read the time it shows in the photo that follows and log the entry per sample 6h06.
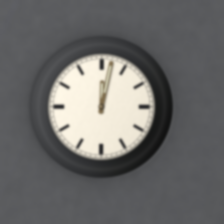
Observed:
12h02
